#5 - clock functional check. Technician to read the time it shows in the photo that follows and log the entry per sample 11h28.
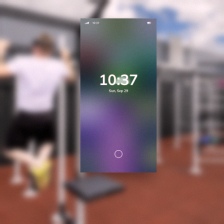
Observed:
10h37
